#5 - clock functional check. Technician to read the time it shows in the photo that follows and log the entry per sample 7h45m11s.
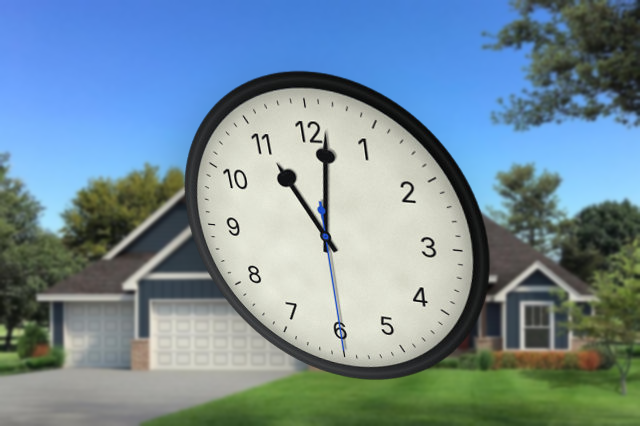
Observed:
11h01m30s
